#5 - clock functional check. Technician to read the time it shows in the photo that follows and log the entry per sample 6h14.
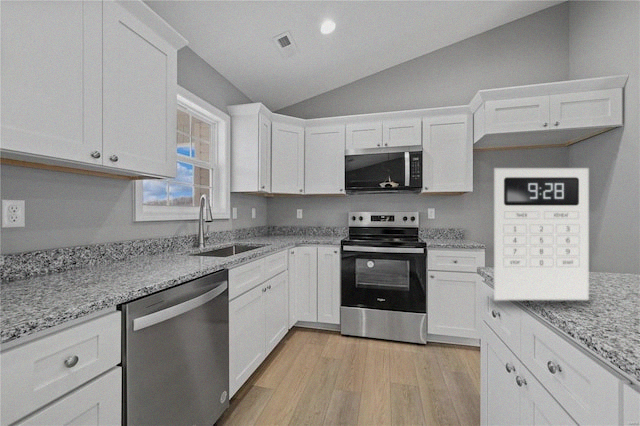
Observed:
9h28
